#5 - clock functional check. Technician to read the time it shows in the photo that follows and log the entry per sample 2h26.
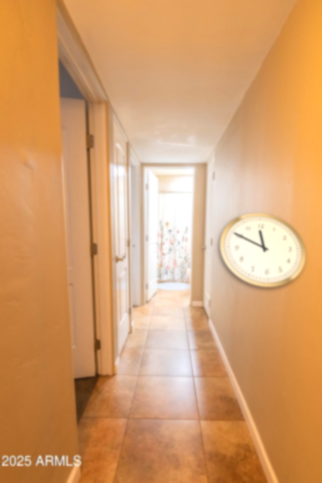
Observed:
11h50
